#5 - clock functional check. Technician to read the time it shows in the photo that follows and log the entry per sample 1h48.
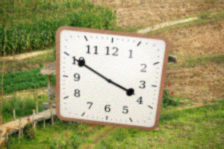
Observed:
3h50
